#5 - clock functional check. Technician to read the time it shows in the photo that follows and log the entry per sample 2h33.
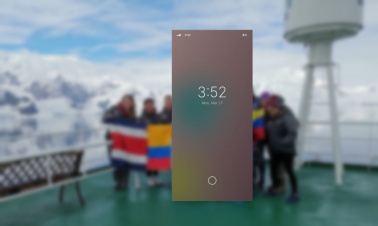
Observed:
3h52
